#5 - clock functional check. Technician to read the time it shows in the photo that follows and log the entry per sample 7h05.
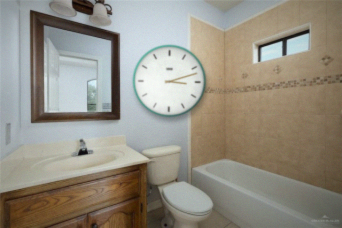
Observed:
3h12
